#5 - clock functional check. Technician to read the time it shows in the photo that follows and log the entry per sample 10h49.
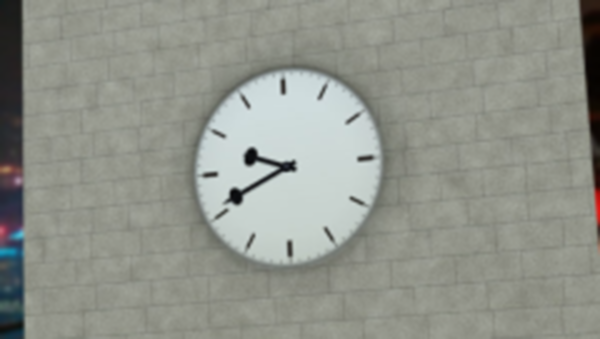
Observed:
9h41
